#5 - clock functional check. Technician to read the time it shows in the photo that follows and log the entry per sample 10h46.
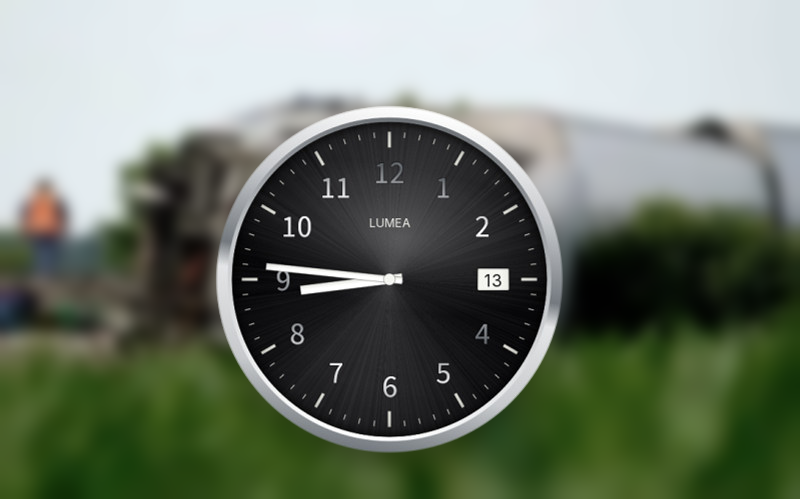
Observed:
8h46
